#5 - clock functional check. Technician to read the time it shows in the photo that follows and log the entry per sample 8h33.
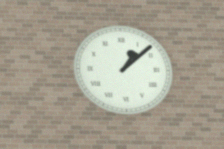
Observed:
1h08
